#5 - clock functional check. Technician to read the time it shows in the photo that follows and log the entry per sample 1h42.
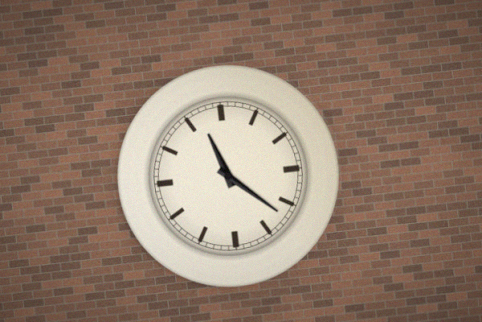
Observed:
11h22
